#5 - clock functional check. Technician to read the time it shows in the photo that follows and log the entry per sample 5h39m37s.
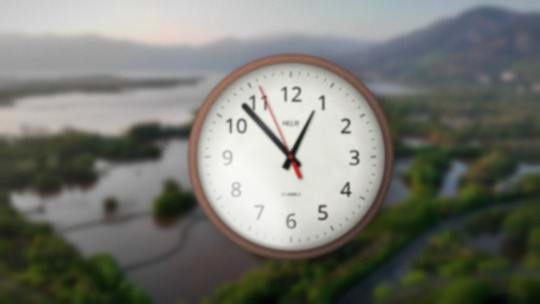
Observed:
12h52m56s
